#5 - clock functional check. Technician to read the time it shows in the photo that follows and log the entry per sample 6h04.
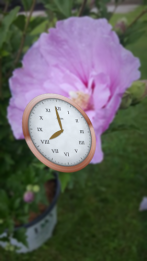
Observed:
7h59
